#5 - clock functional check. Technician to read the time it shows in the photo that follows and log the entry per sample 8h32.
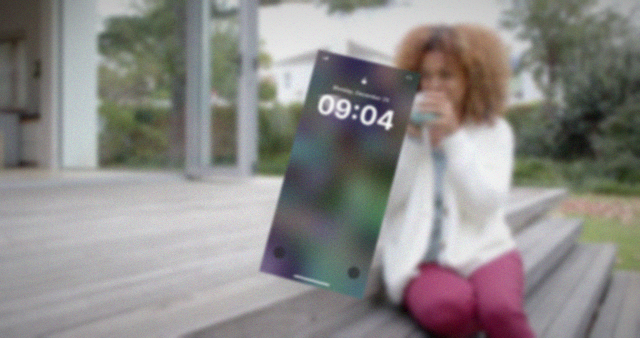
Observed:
9h04
